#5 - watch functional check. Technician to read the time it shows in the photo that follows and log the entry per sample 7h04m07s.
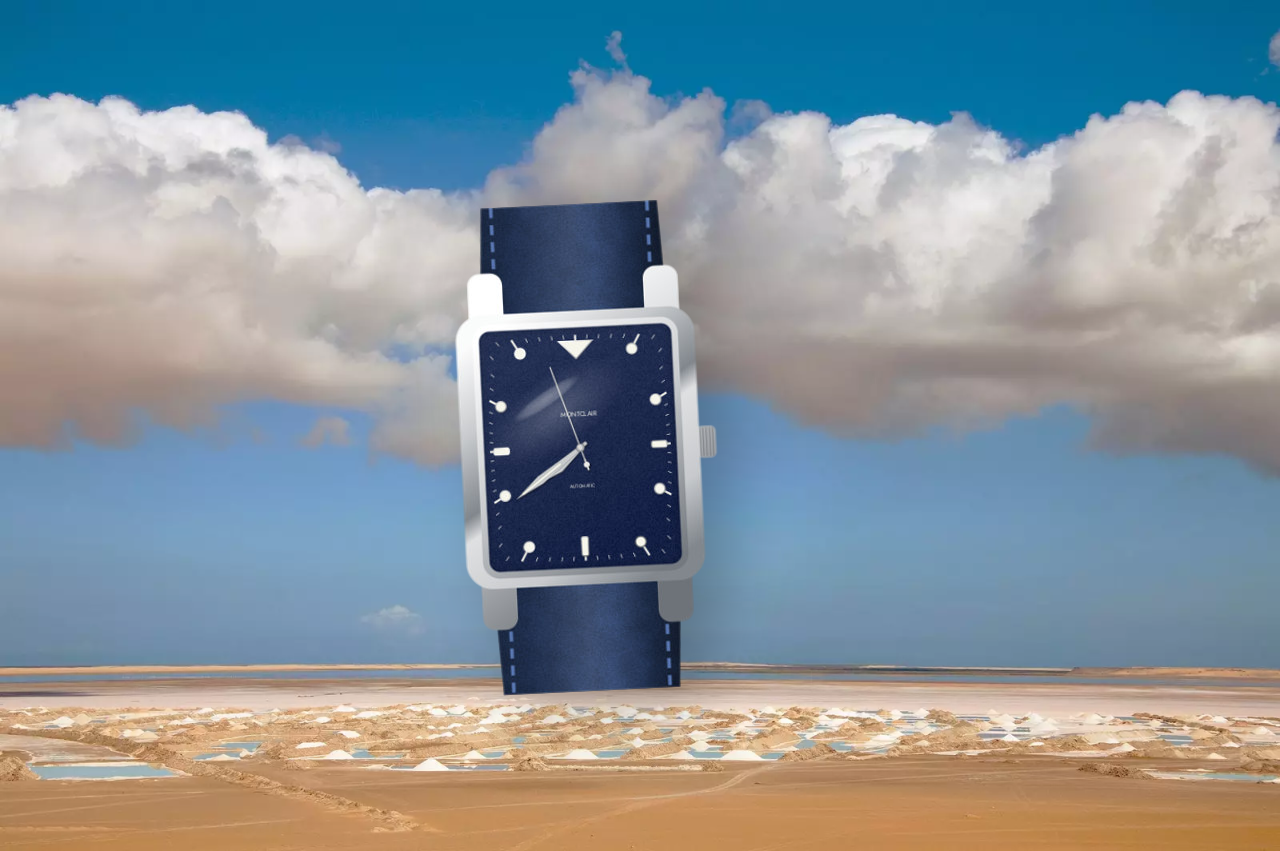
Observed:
7h38m57s
